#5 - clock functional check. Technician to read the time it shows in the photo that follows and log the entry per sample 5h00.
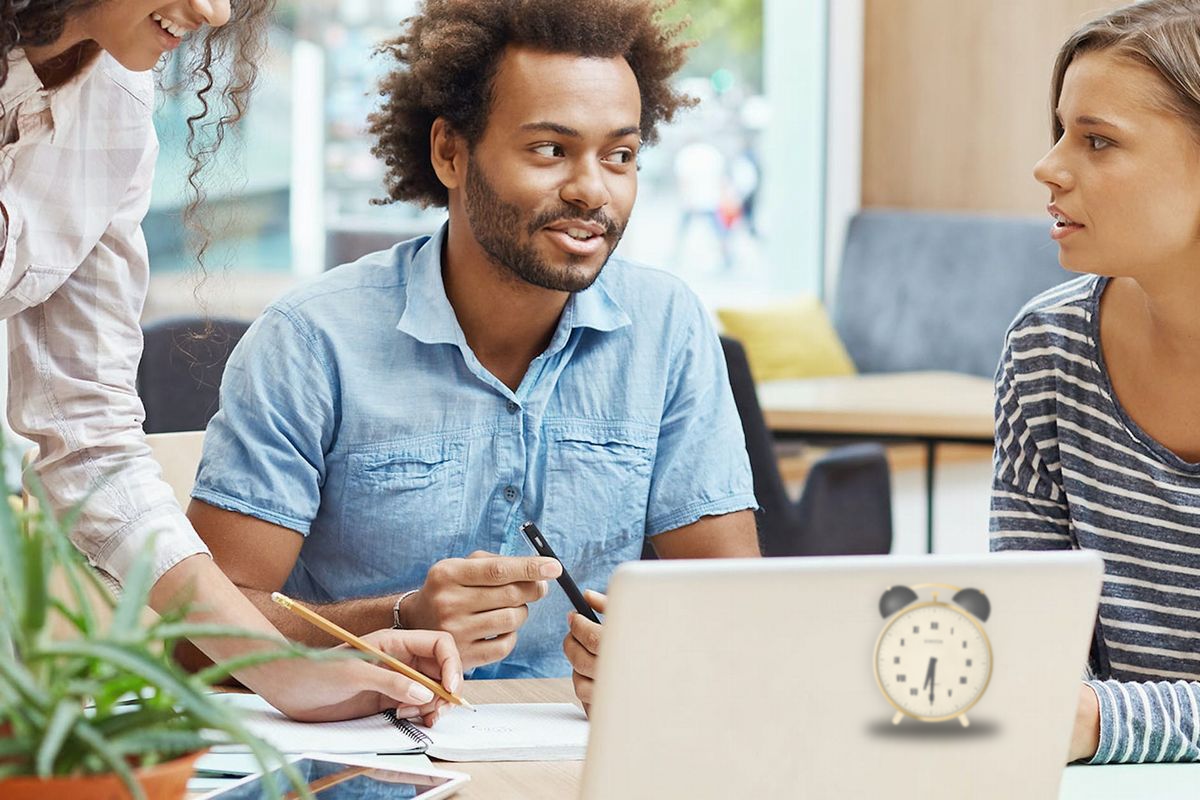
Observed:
6h30
